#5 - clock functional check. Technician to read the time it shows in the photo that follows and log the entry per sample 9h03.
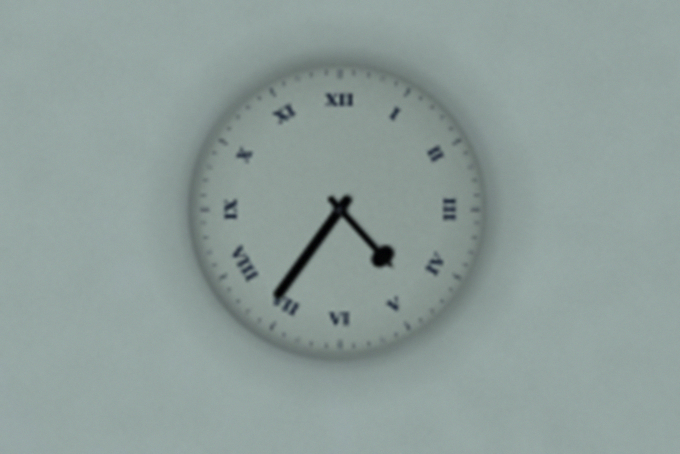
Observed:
4h36
